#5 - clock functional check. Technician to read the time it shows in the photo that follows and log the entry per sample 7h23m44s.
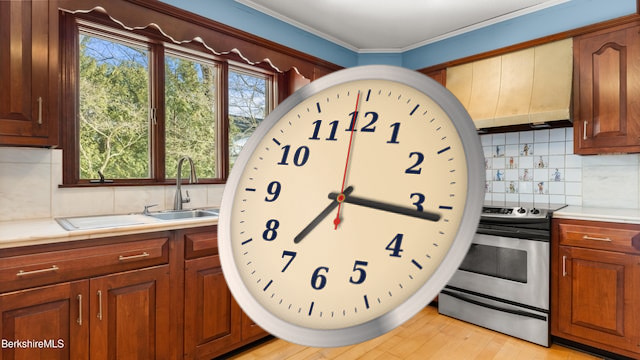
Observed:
7h15m59s
